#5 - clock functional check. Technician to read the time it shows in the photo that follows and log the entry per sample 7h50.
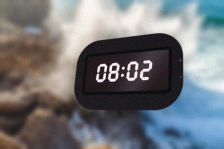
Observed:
8h02
